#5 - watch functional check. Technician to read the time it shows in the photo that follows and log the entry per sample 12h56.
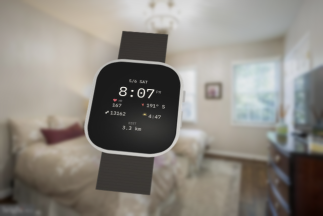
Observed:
8h07
